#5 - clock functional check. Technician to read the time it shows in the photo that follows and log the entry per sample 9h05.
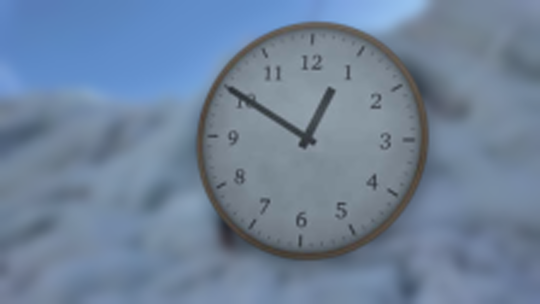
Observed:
12h50
